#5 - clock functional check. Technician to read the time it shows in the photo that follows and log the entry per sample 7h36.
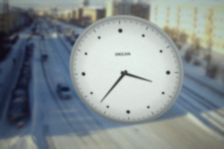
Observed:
3h37
